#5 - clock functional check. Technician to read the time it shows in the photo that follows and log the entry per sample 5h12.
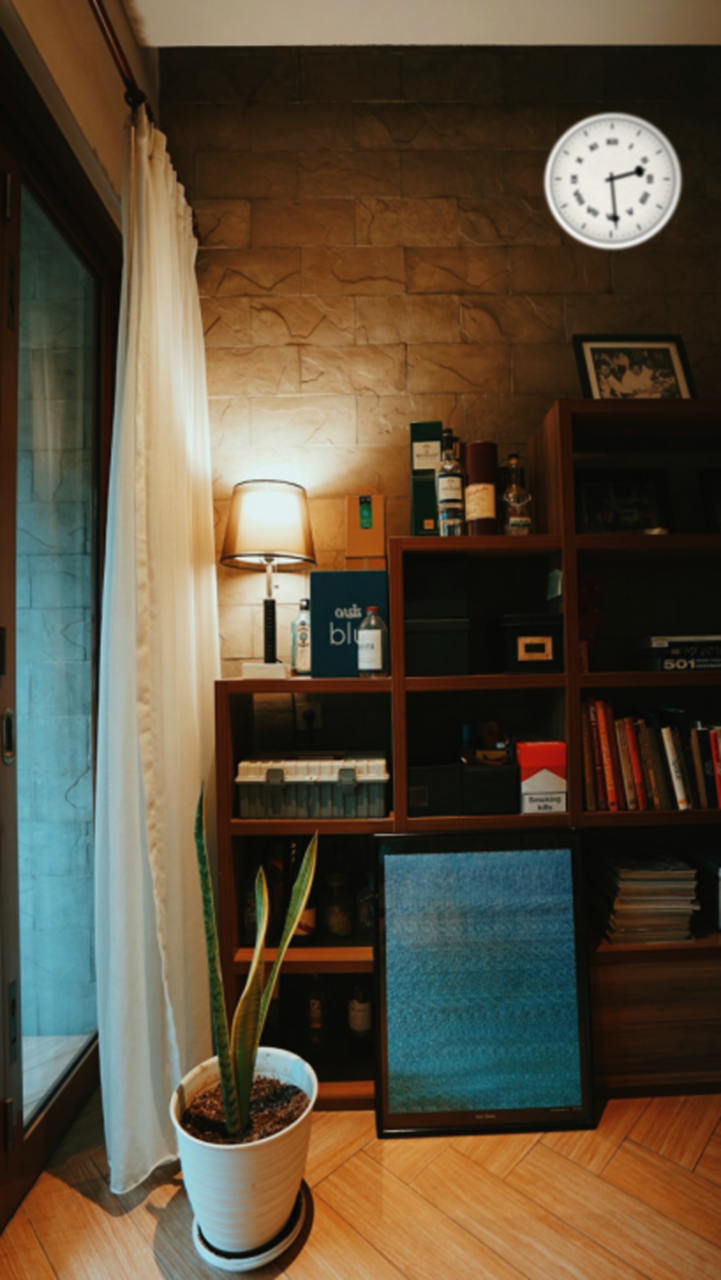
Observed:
2h29
